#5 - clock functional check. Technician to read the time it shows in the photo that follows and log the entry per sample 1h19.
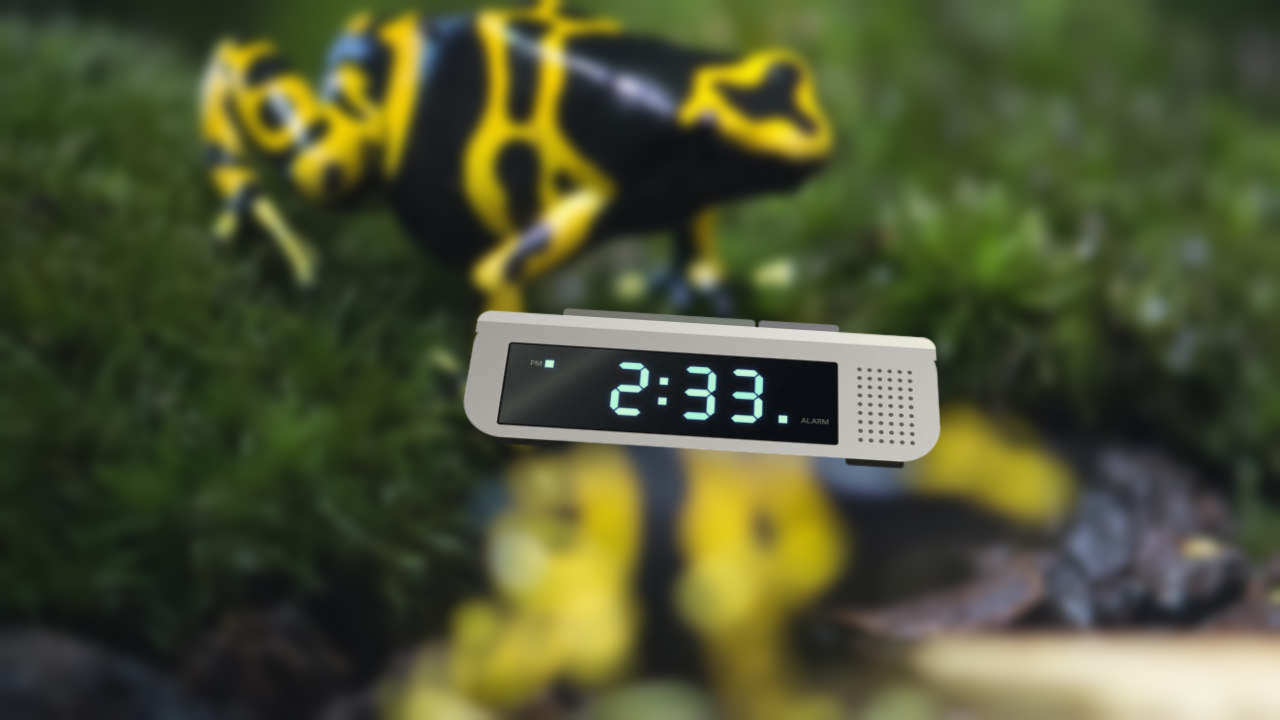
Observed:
2h33
